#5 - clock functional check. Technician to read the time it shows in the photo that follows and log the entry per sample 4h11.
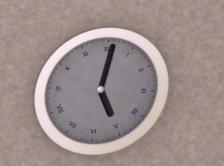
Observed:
5h01
